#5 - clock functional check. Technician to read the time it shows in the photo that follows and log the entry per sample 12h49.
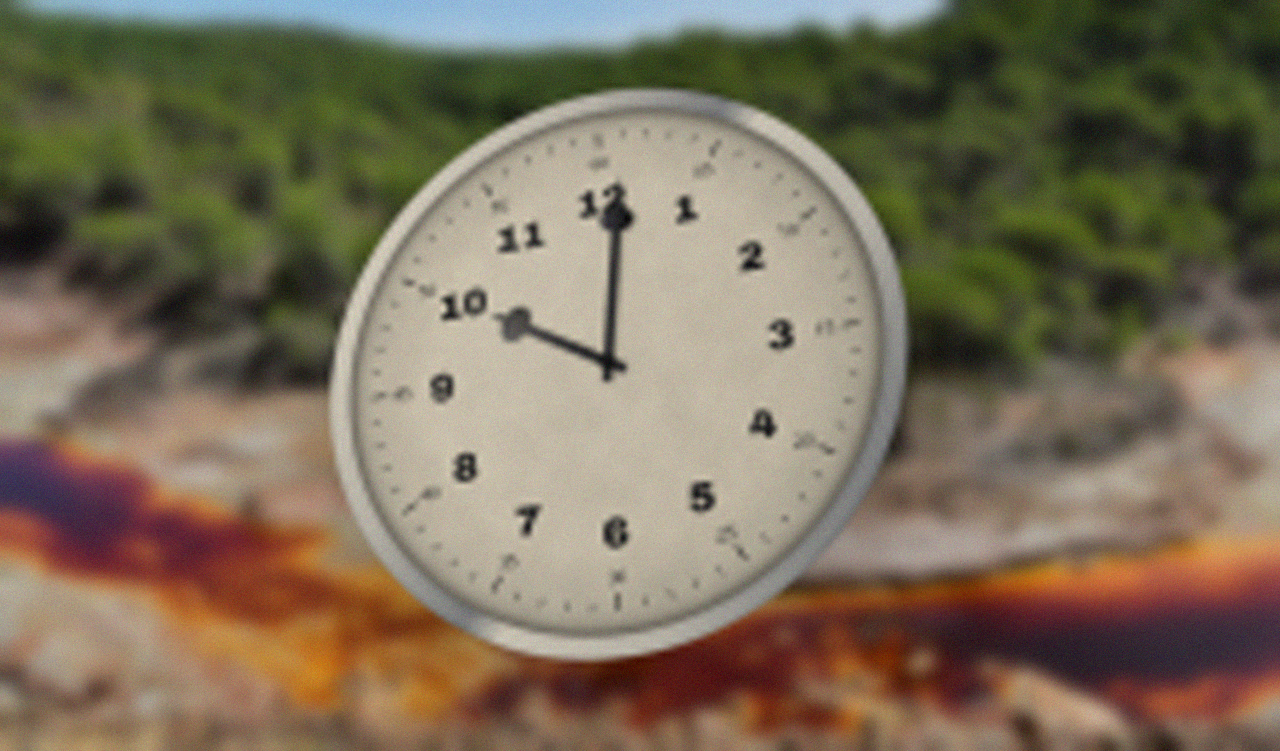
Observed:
10h01
